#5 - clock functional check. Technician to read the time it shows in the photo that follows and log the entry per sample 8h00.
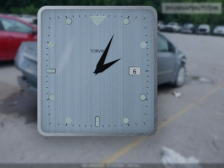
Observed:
2h04
